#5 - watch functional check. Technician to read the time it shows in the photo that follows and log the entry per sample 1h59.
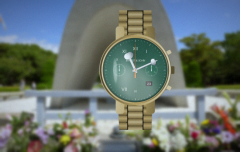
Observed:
11h11
